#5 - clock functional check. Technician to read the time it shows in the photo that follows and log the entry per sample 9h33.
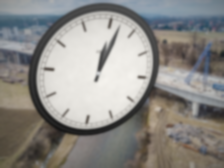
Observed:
12h02
